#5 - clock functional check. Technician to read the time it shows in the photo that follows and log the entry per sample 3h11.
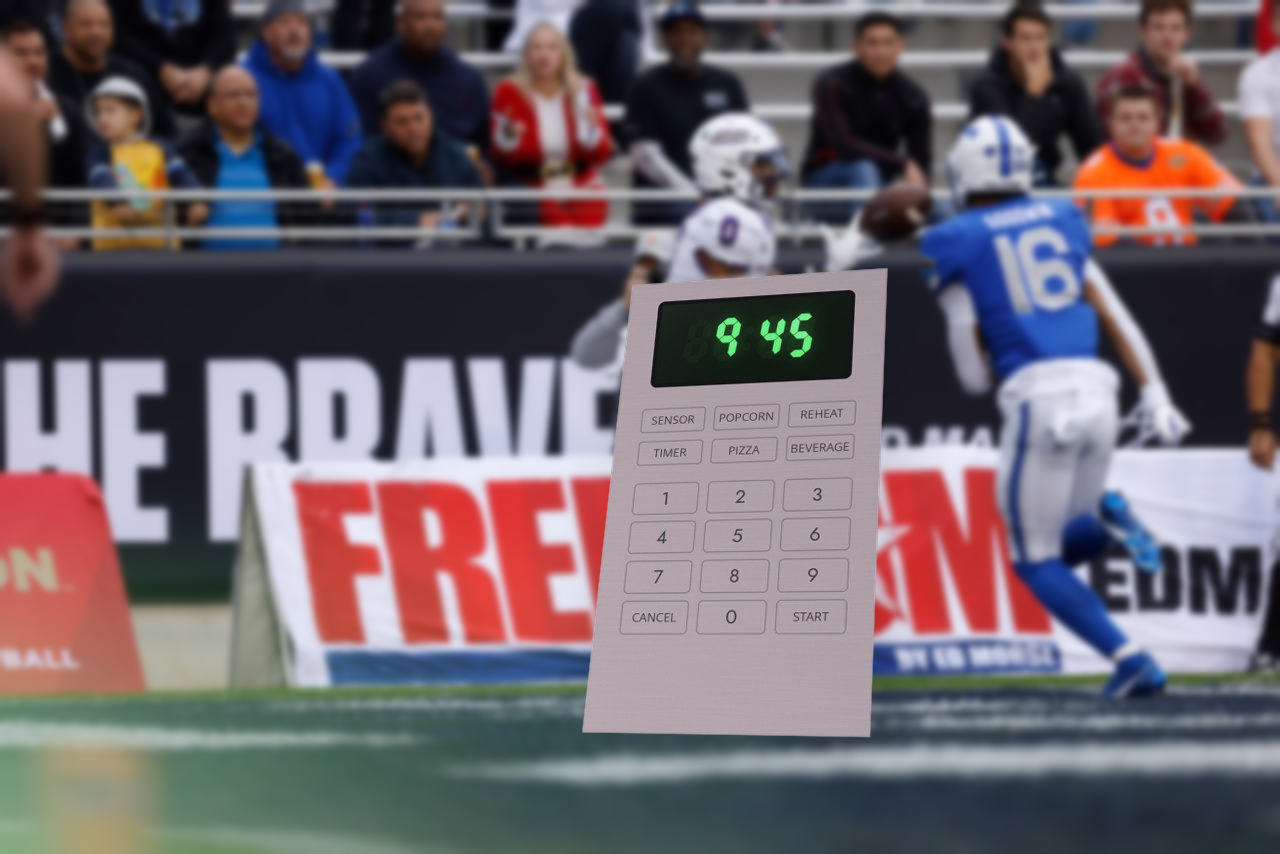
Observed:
9h45
